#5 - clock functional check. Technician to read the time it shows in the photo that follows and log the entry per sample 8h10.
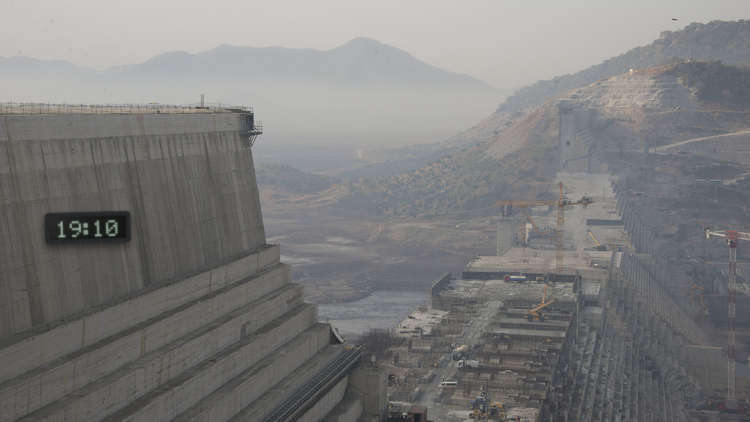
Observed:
19h10
